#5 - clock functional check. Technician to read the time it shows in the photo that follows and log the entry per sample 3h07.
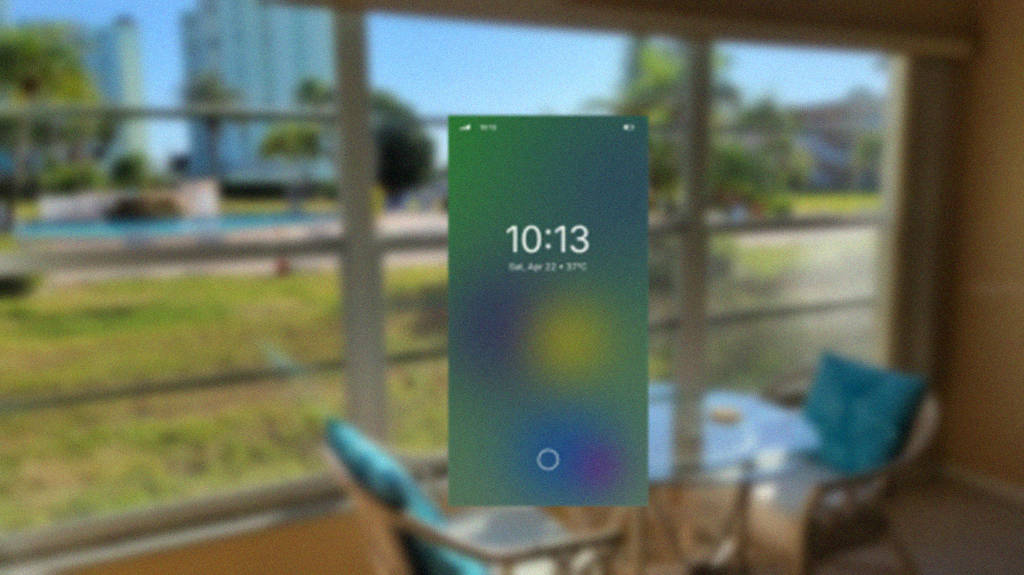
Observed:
10h13
